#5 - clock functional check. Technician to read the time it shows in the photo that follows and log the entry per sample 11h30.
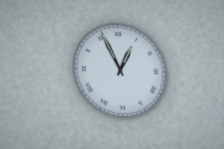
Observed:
12h56
